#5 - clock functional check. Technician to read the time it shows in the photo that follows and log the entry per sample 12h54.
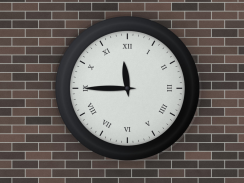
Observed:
11h45
